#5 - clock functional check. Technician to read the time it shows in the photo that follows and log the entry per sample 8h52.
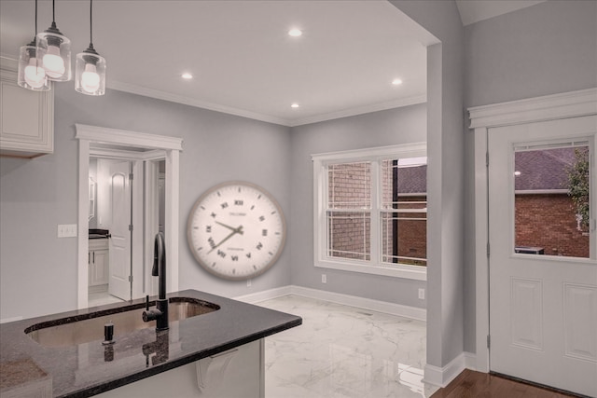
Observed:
9h38
